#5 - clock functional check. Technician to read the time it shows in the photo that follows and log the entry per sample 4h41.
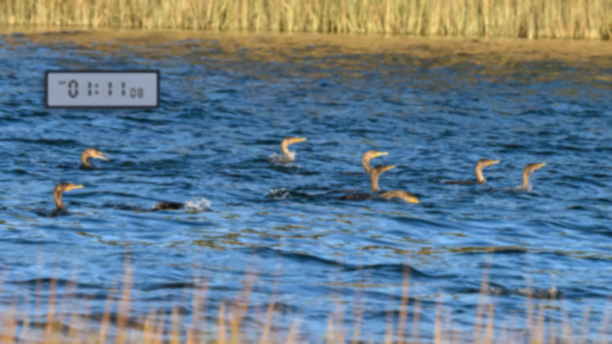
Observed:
1h11
